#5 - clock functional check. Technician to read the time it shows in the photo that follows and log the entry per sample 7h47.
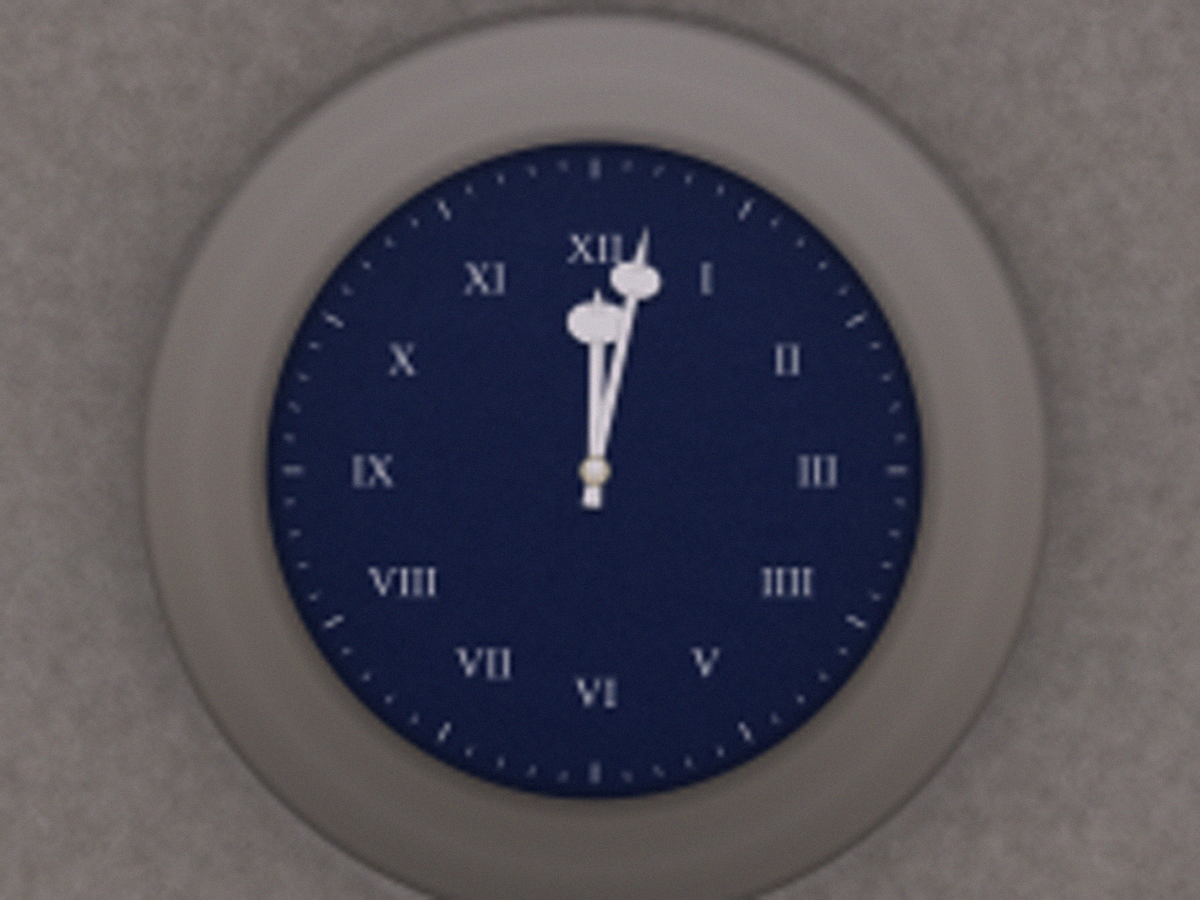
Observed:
12h02
